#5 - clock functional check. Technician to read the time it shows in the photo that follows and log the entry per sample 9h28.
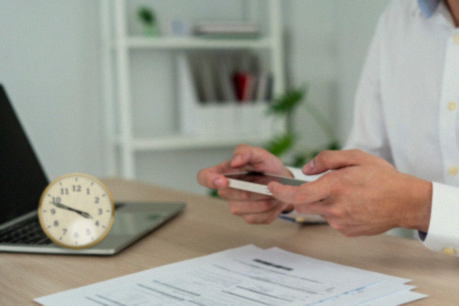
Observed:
3h48
